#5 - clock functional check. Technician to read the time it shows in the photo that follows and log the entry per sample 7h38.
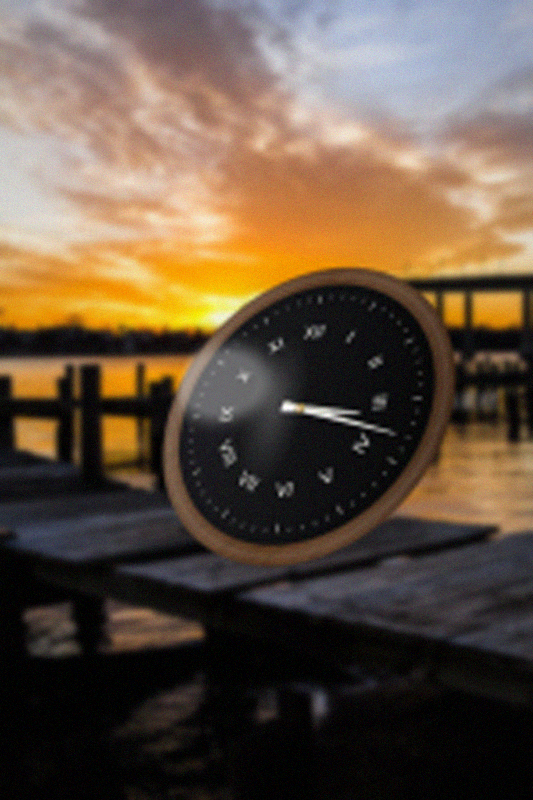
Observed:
3h18
